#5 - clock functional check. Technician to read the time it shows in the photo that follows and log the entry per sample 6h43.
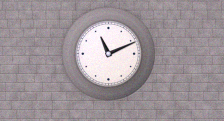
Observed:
11h11
